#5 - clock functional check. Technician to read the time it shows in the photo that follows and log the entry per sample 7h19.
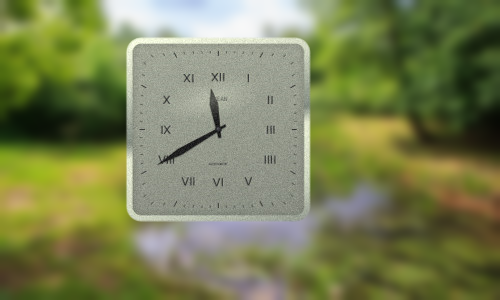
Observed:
11h40
